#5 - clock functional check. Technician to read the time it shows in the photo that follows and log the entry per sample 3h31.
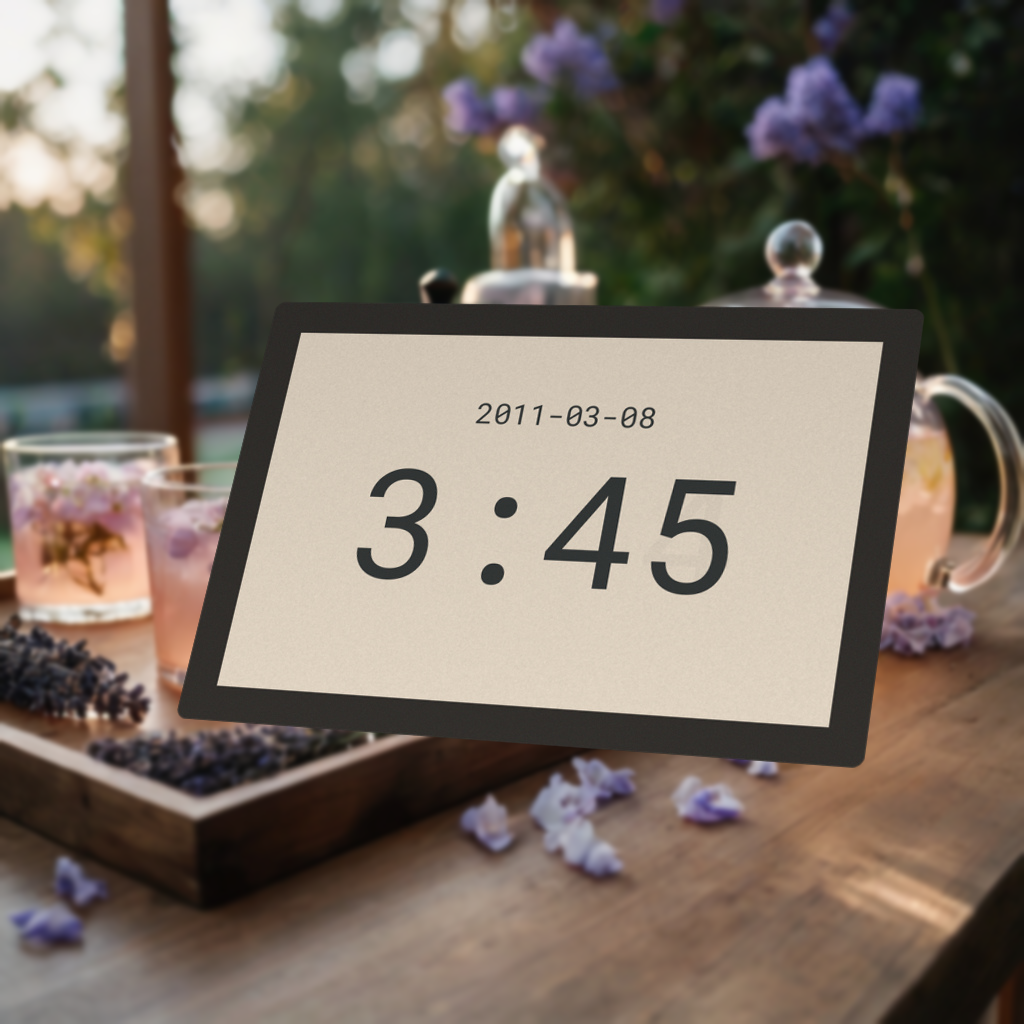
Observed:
3h45
